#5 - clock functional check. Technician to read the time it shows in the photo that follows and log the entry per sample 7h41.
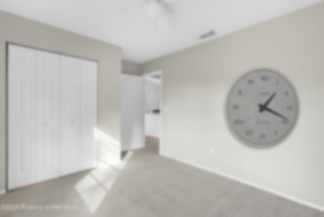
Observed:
1h19
